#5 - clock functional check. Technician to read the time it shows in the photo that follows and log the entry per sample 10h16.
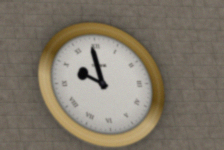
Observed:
9h59
